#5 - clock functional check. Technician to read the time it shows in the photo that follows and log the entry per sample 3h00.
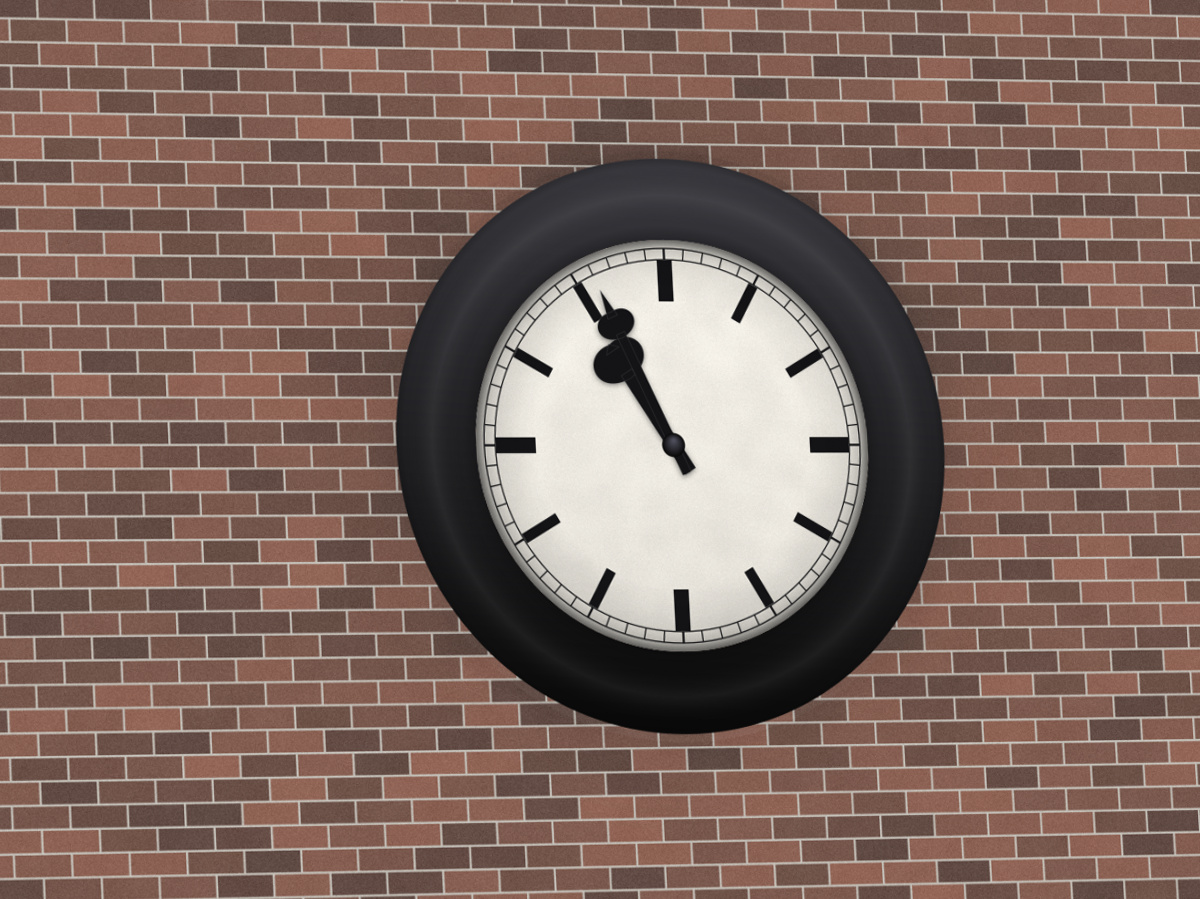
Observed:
10h56
